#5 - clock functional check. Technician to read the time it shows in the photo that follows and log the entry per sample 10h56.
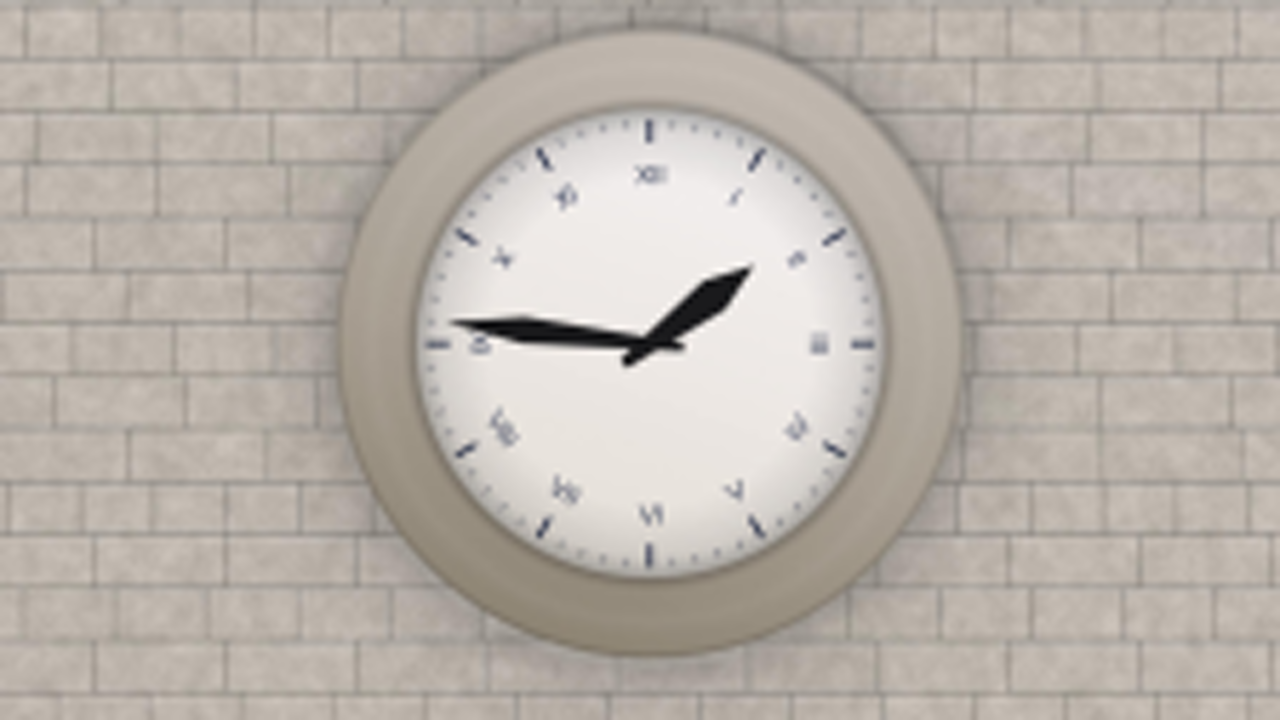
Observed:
1h46
